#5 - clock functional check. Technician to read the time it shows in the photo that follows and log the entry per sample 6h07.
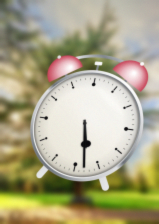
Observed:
5h28
